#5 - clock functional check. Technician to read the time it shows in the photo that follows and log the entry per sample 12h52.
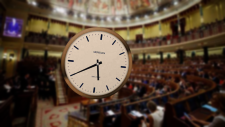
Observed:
5h40
